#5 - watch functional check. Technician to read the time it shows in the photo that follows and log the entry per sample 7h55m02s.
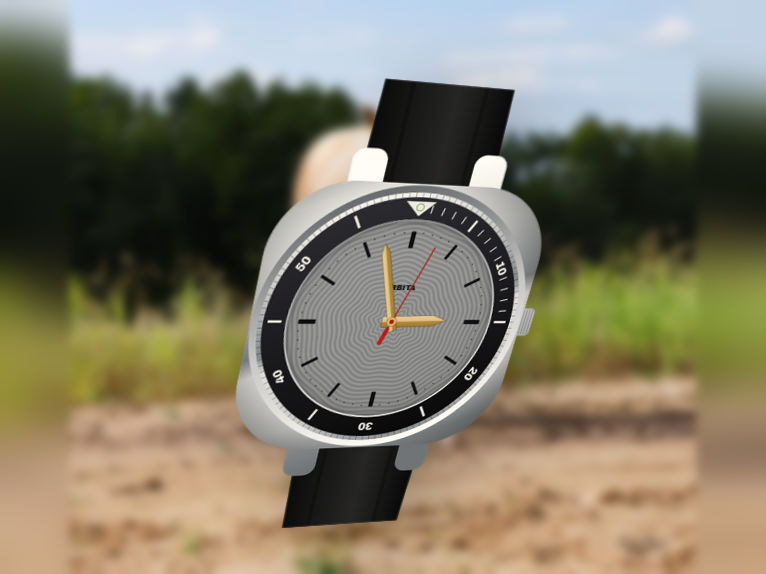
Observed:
2h57m03s
